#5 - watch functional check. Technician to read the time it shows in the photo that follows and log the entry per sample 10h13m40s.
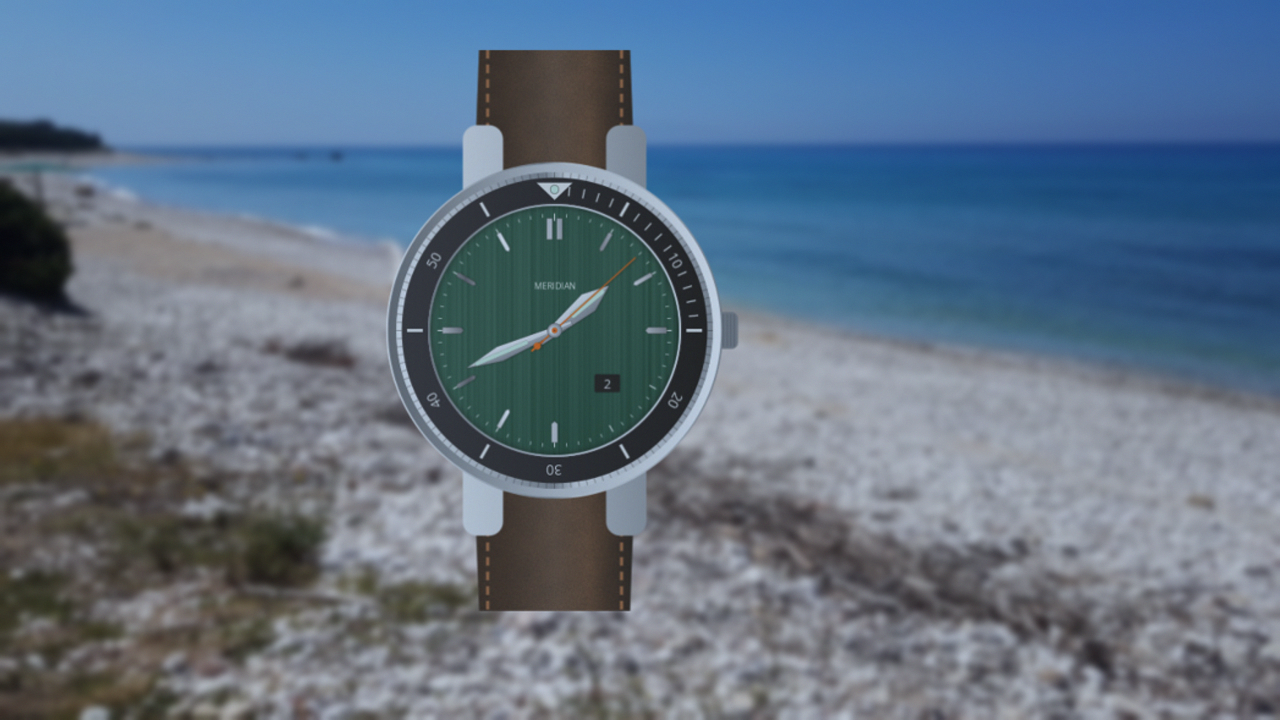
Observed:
1h41m08s
